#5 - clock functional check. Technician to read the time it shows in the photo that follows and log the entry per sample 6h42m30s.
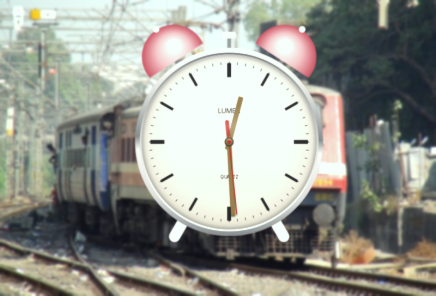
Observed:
12h29m29s
